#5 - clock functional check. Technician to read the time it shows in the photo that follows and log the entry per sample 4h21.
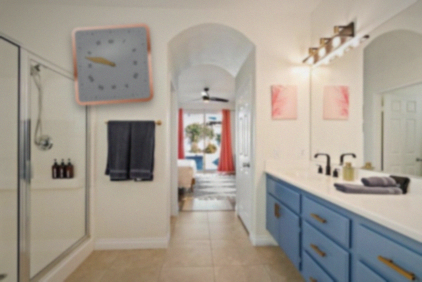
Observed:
9h48
